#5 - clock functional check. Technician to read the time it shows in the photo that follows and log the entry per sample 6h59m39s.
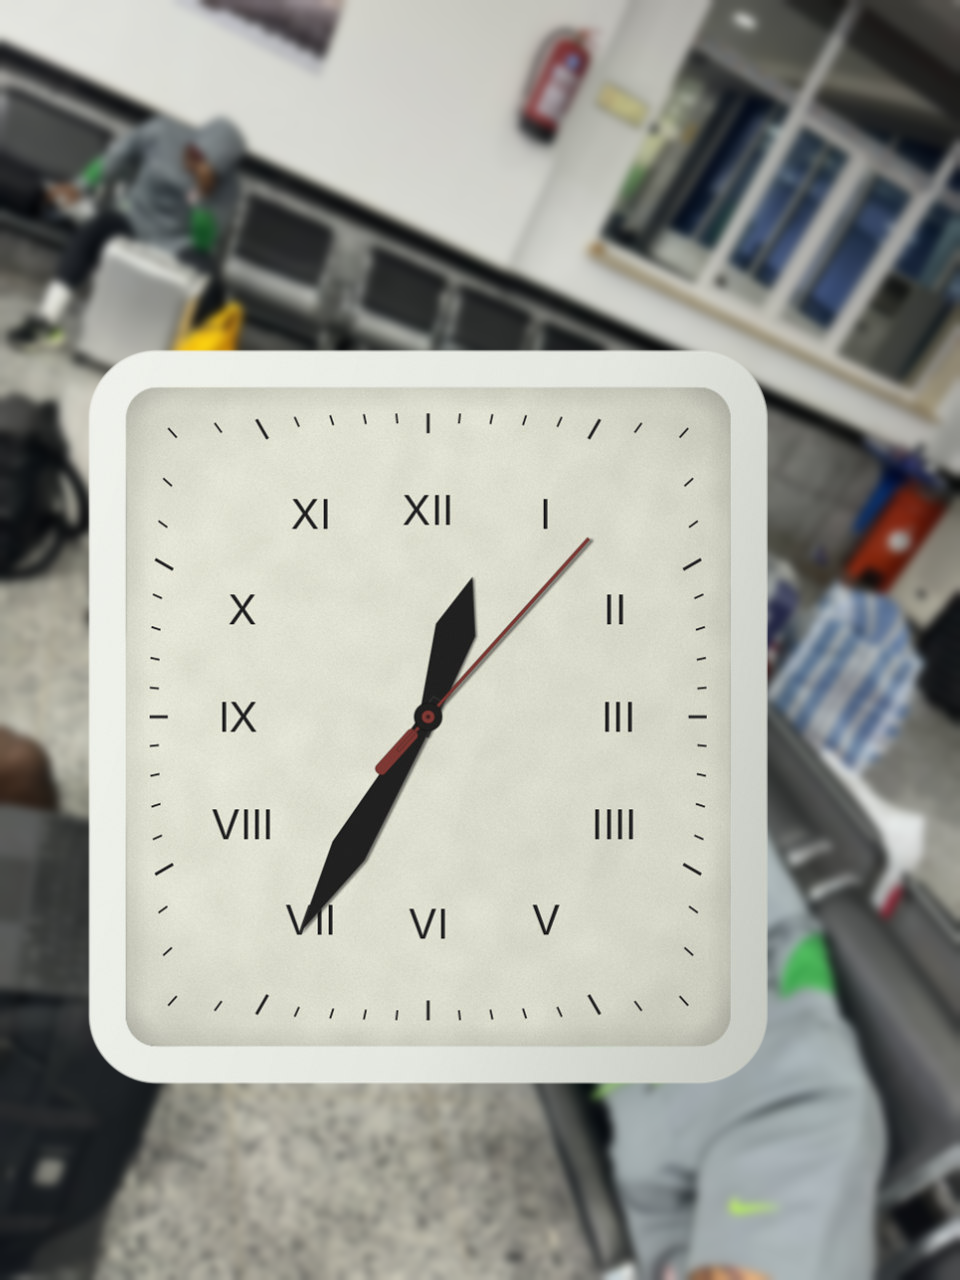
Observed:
12h35m07s
